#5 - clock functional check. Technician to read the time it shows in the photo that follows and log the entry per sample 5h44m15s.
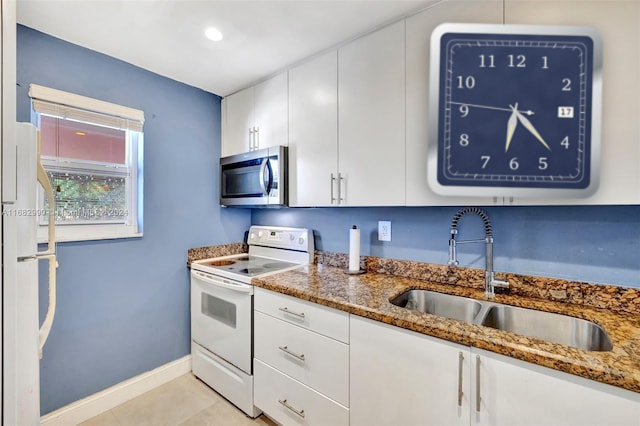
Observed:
6h22m46s
